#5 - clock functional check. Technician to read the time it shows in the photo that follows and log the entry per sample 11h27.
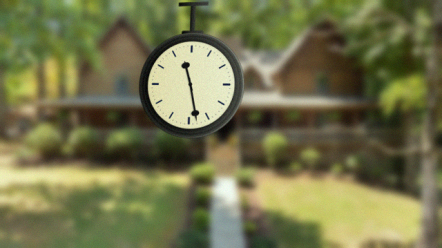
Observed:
11h28
